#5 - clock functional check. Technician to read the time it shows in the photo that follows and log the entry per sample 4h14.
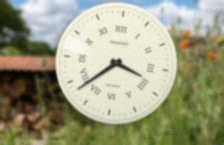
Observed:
3h38
